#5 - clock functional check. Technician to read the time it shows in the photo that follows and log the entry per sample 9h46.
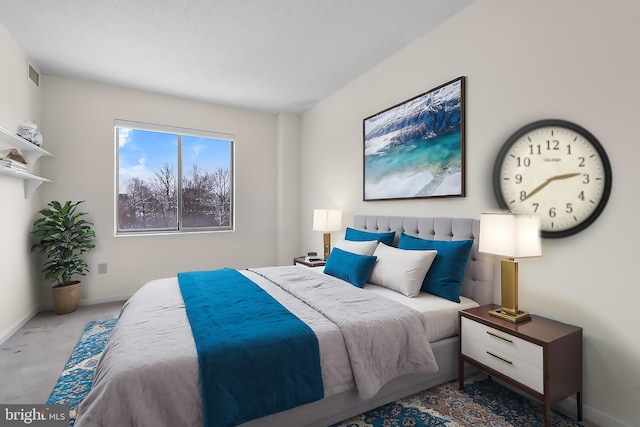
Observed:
2h39
